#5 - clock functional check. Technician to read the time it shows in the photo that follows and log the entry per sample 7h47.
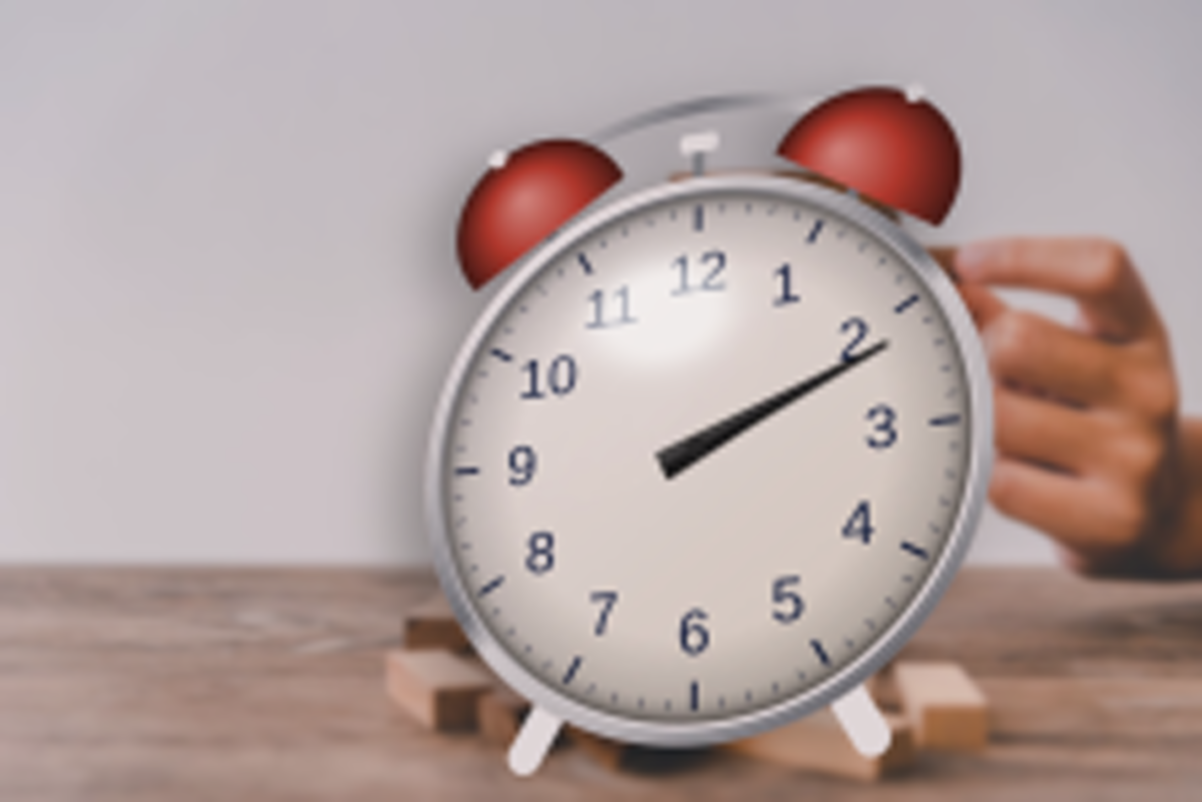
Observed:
2h11
